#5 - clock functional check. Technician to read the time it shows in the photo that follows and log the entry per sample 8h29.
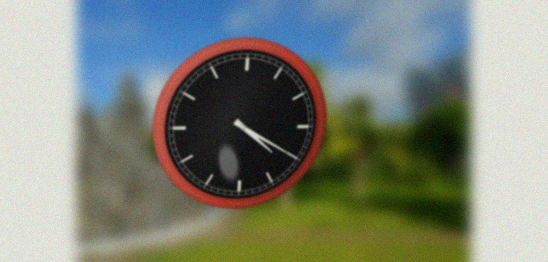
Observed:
4h20
